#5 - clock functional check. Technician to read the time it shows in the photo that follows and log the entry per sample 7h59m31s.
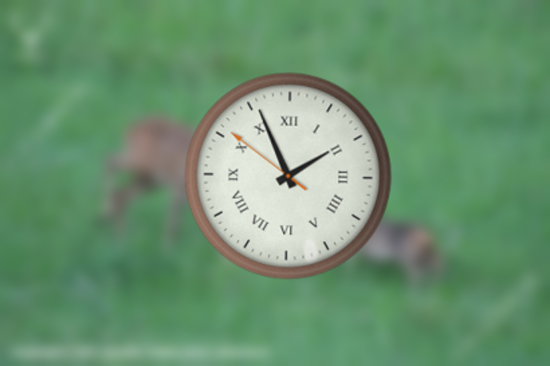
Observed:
1h55m51s
